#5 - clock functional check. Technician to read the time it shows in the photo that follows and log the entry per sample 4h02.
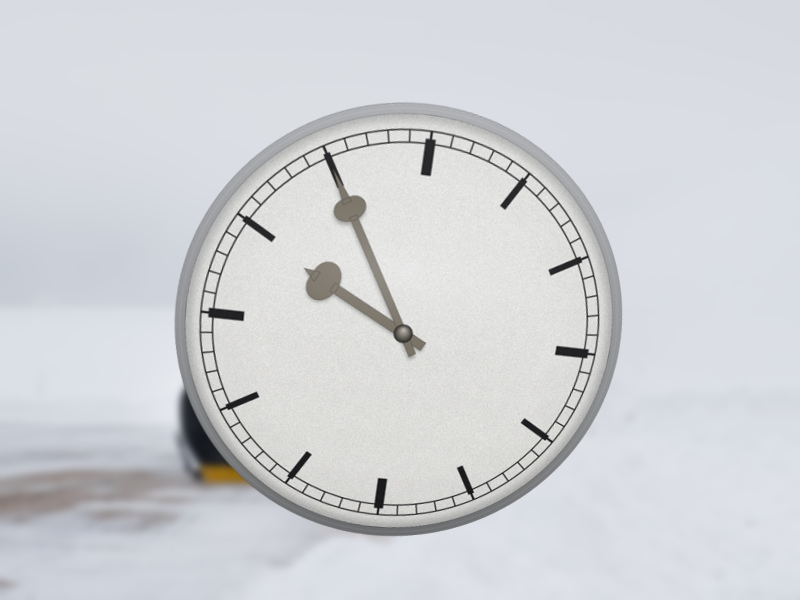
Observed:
9h55
